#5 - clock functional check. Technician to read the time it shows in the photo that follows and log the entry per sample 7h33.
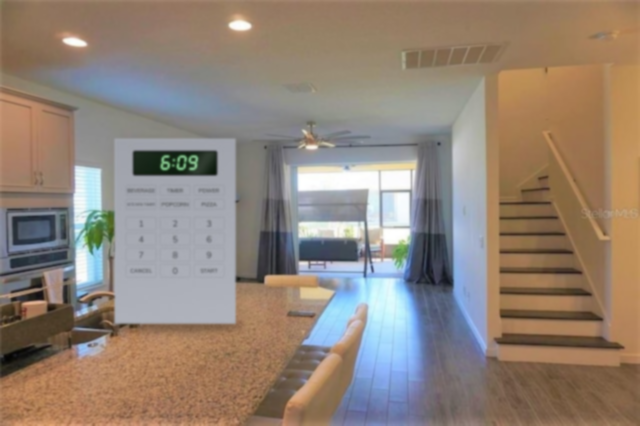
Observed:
6h09
